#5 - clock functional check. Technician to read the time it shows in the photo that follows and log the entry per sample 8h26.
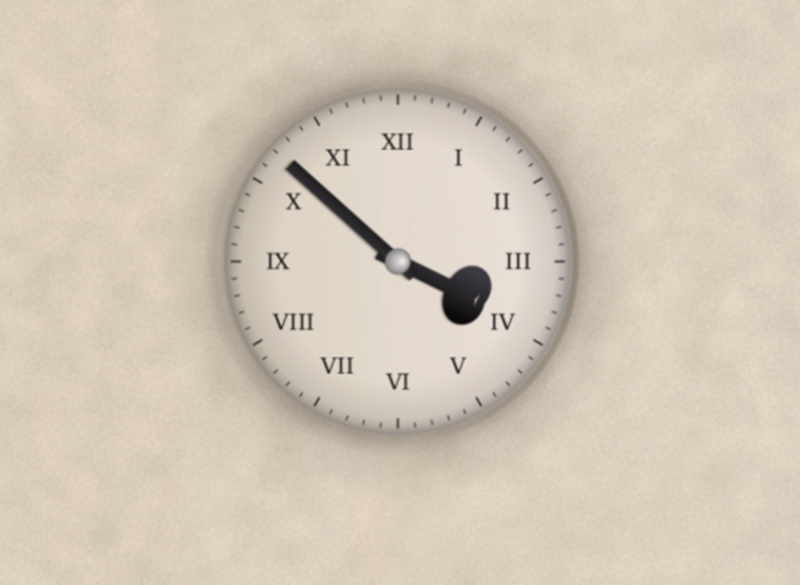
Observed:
3h52
